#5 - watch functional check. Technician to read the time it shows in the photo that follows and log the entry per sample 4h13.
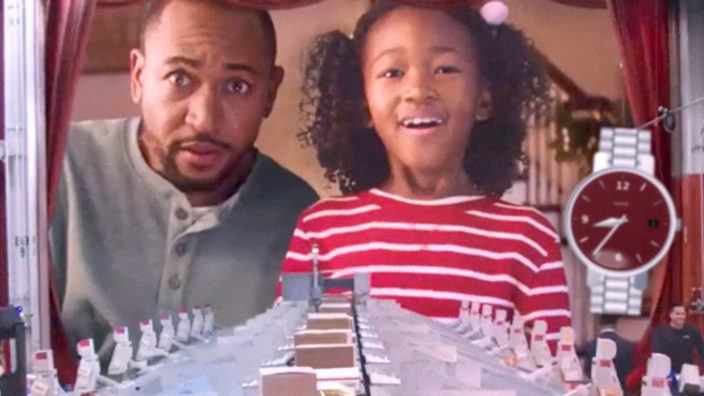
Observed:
8h36
